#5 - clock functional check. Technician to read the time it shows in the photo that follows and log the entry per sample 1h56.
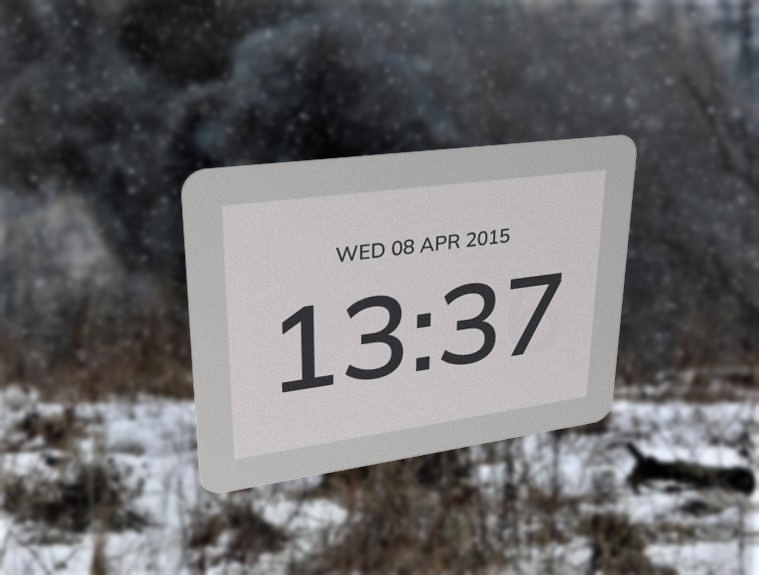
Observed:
13h37
